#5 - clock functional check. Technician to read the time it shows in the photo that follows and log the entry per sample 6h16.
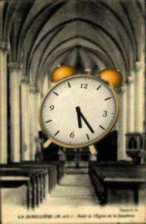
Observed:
5h23
